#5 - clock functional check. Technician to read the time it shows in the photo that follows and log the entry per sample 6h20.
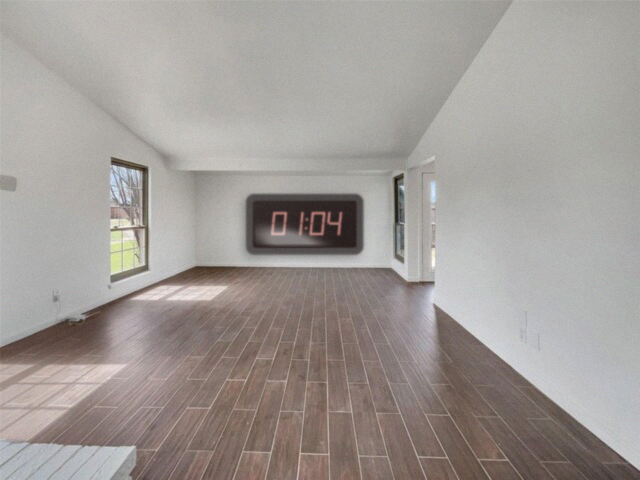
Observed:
1h04
